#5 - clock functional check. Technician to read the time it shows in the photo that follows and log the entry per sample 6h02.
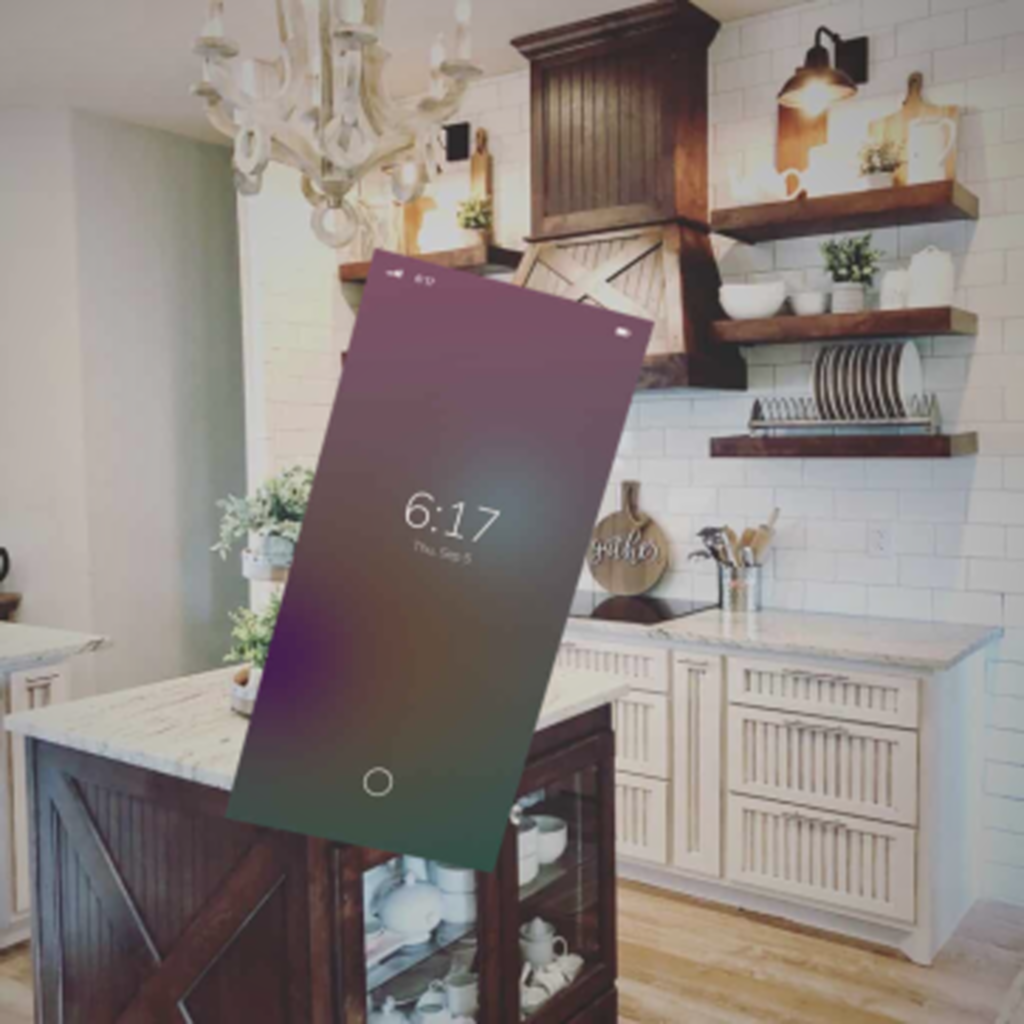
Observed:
6h17
